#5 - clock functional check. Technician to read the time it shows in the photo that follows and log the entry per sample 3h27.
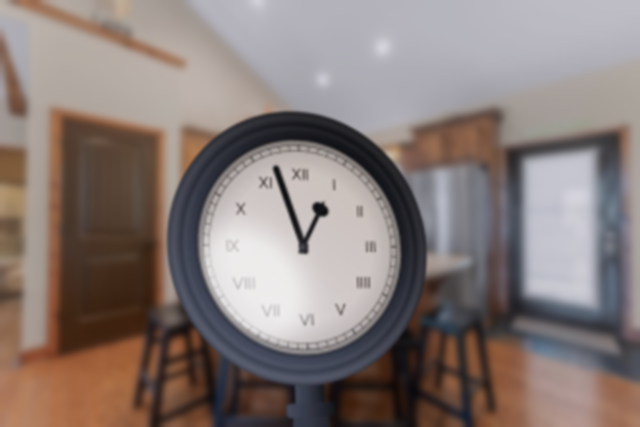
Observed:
12h57
